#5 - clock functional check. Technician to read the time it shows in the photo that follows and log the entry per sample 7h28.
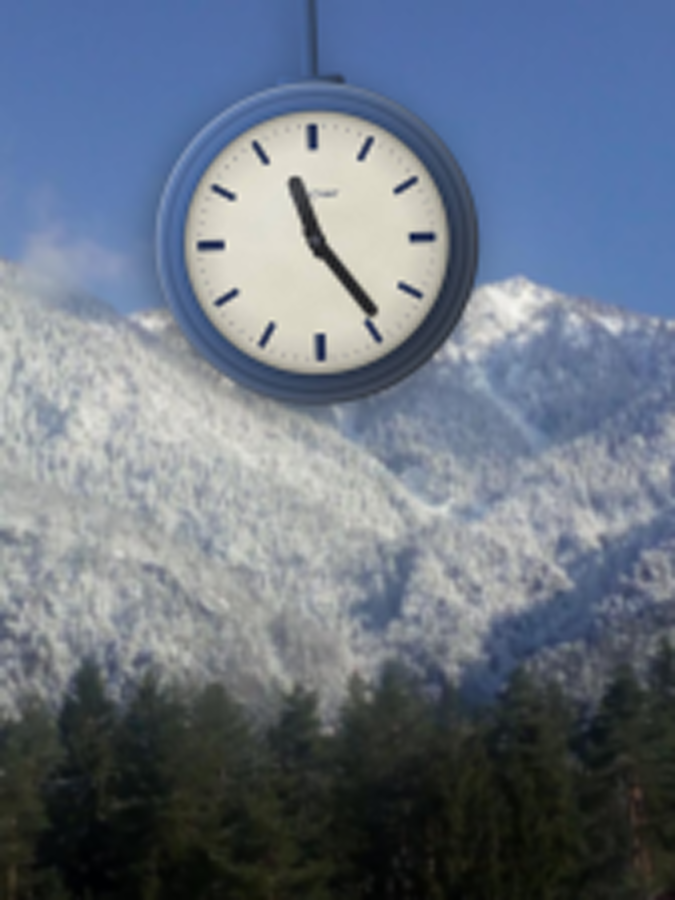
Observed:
11h24
